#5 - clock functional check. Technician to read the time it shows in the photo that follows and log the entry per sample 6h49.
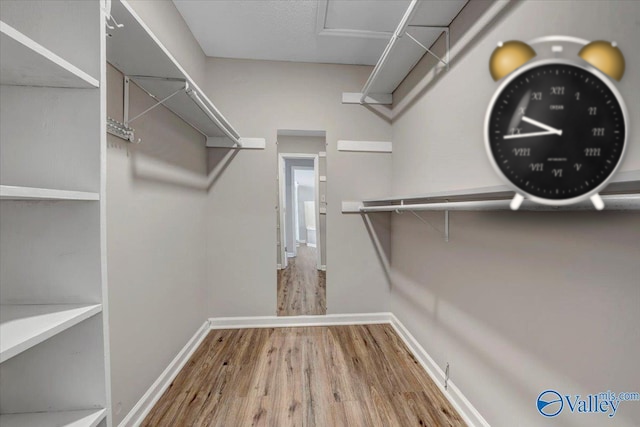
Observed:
9h44
